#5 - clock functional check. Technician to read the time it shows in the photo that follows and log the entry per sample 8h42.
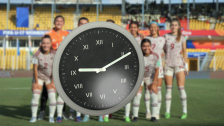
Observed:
9h11
